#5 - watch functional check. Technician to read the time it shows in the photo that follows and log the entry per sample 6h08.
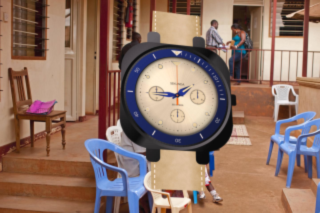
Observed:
1h45
